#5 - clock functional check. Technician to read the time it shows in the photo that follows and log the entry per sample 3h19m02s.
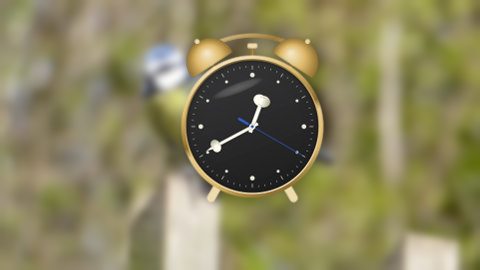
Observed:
12h40m20s
